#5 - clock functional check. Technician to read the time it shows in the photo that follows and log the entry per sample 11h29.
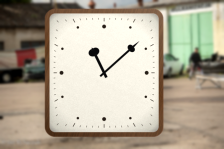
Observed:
11h08
